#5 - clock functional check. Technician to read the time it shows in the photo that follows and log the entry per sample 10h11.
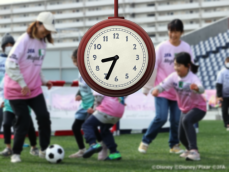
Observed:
8h34
